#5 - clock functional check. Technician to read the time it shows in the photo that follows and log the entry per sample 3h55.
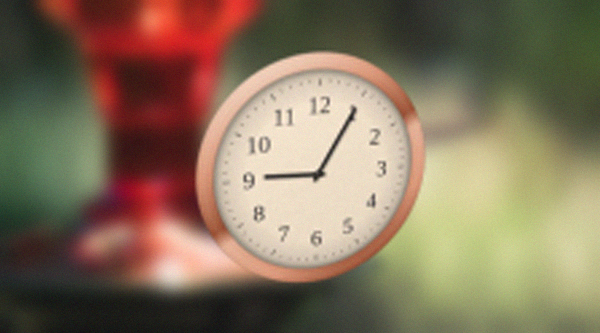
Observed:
9h05
